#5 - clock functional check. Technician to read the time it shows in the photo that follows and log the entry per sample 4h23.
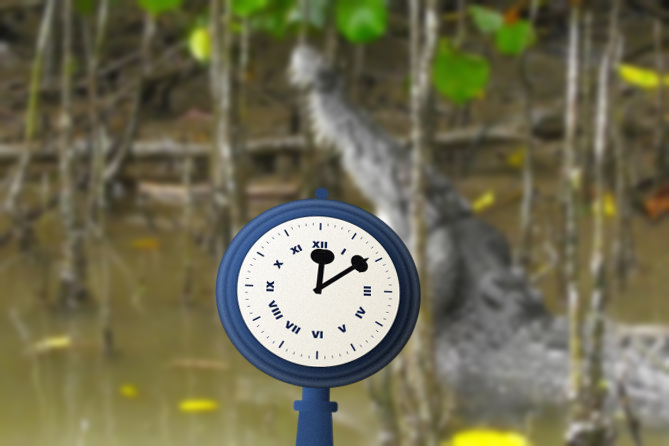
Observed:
12h09
